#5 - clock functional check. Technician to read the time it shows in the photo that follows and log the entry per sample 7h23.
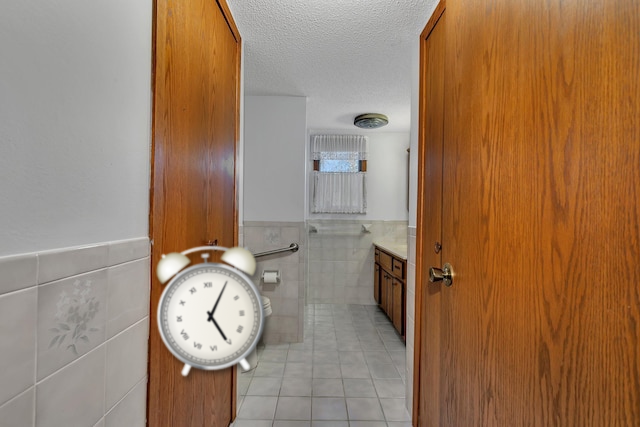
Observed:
5h05
